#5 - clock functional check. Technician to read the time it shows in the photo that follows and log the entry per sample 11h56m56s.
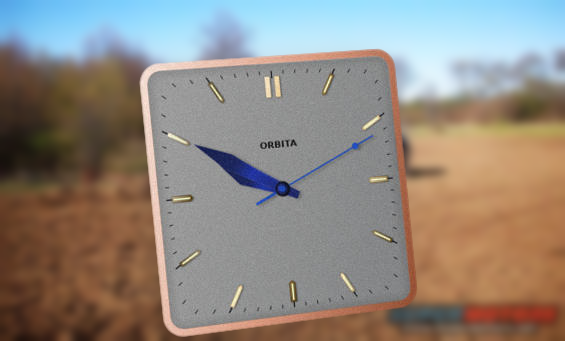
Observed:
9h50m11s
